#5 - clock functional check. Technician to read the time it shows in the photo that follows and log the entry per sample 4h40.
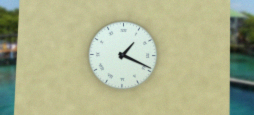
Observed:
1h19
